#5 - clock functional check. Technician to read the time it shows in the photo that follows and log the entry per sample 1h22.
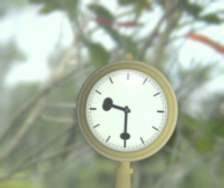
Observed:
9h30
